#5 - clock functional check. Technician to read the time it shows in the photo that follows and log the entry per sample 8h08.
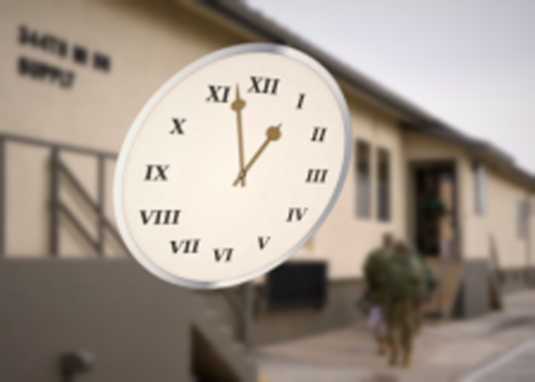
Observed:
12h57
